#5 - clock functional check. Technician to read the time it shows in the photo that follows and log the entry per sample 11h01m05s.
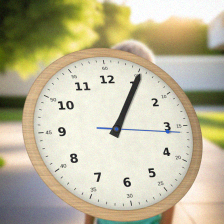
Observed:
1h05m16s
